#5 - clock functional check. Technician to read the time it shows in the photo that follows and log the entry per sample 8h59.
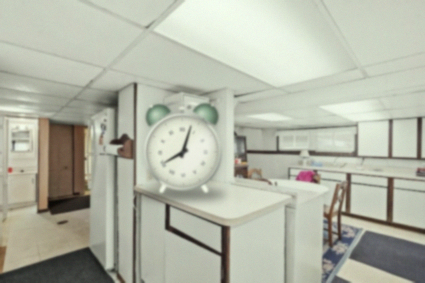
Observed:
8h03
